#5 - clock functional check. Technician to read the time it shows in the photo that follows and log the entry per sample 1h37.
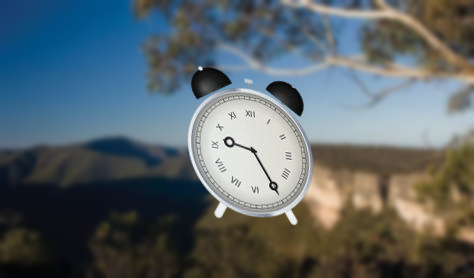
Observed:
9h25
